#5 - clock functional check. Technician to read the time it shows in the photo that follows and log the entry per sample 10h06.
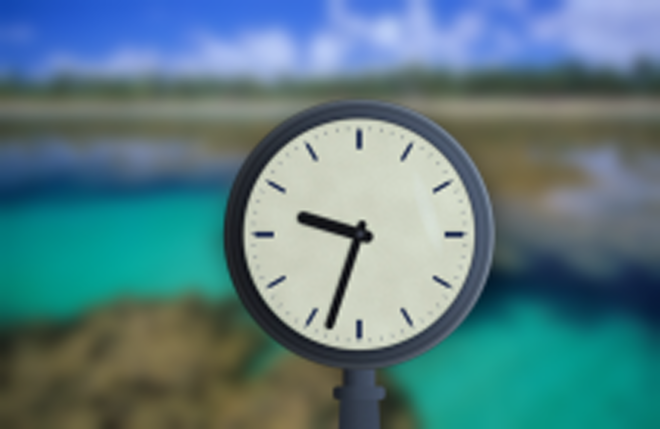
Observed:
9h33
